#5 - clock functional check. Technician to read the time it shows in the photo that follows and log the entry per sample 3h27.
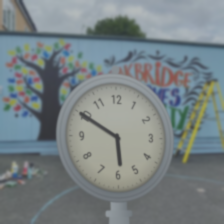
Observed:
5h50
